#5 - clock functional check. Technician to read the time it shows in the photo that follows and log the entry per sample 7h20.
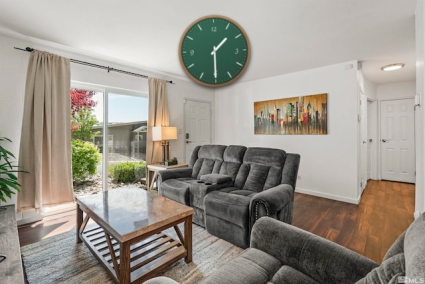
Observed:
1h30
